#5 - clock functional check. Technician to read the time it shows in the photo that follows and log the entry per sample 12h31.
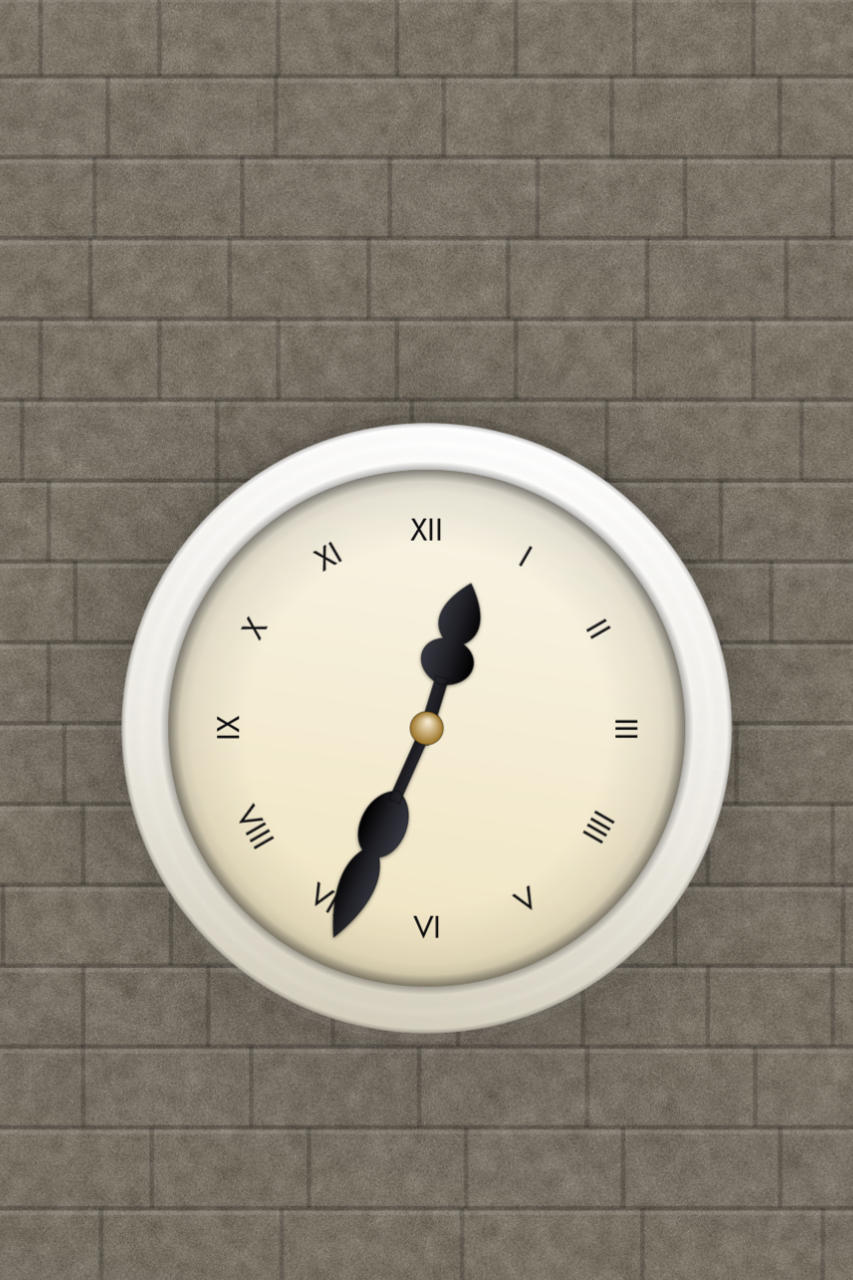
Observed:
12h34
